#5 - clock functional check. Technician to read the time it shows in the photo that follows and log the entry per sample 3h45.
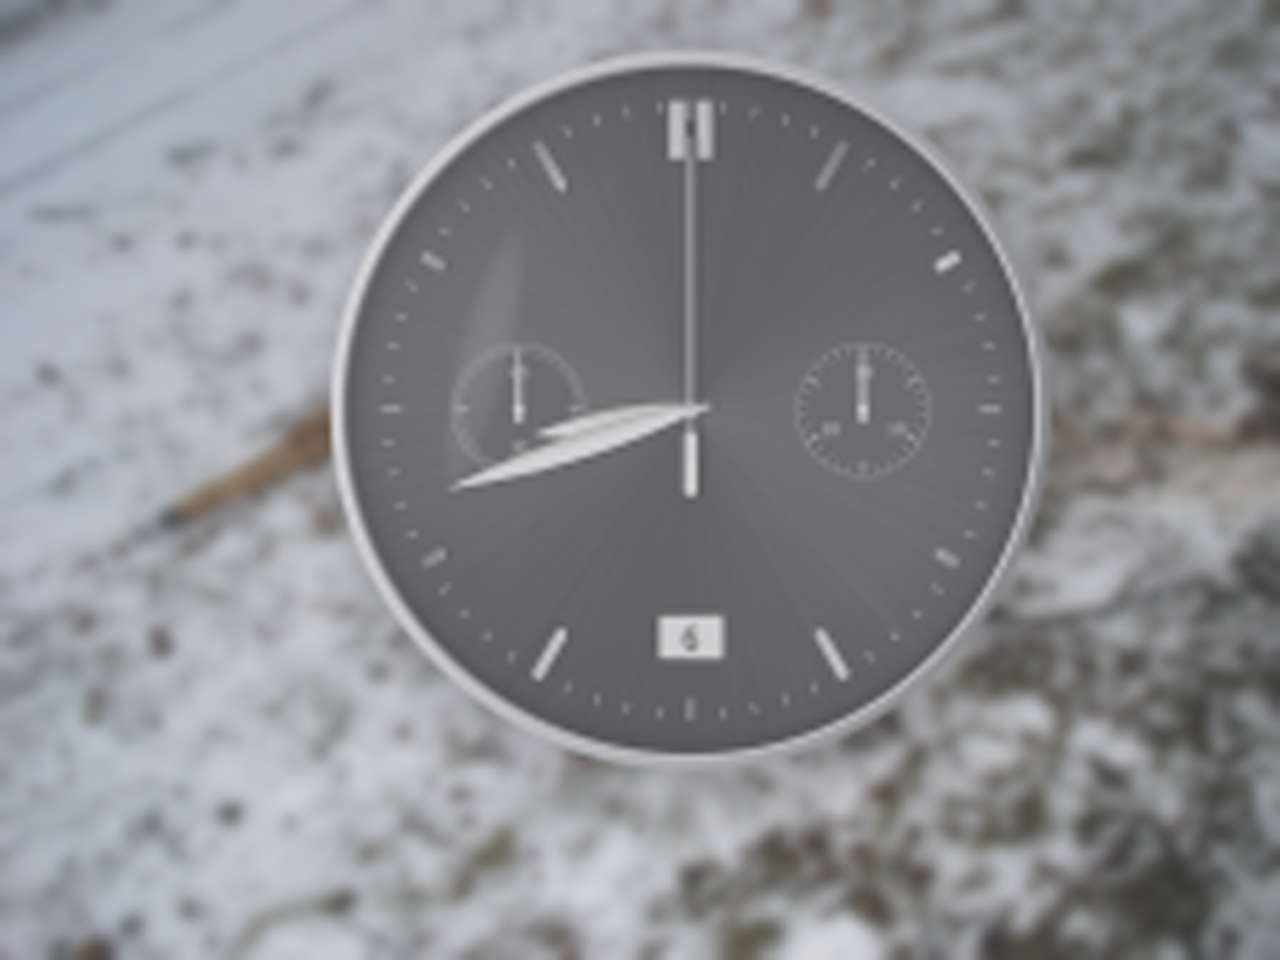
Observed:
8h42
